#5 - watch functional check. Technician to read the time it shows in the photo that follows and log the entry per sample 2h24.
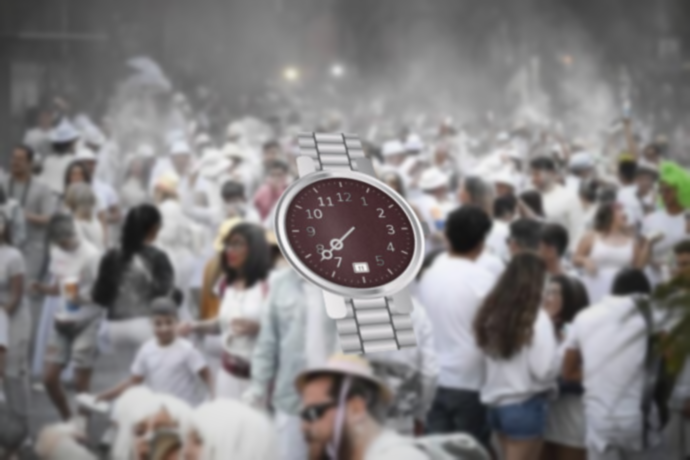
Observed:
7h38
